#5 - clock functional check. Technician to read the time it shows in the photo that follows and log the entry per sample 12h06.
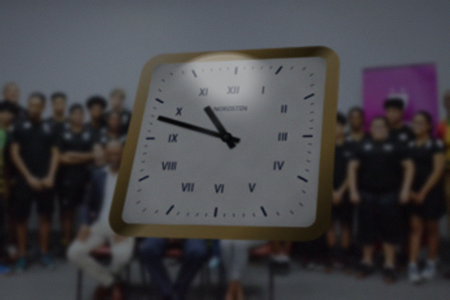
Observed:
10h48
